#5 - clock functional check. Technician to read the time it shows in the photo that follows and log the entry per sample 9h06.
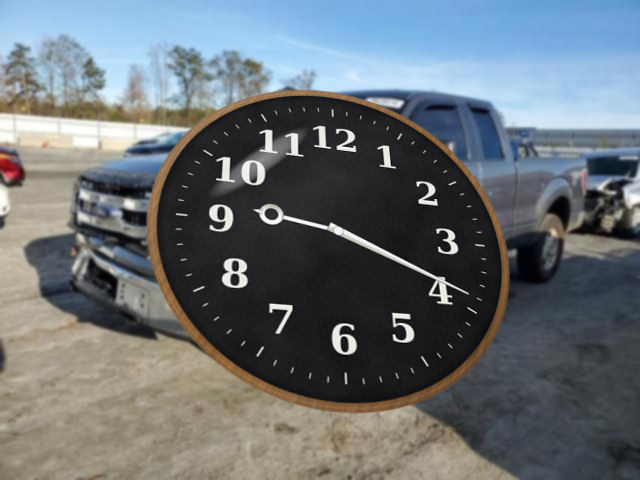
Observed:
9h19
